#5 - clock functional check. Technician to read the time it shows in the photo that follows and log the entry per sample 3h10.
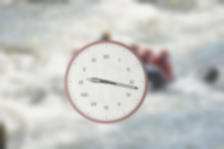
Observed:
9h17
